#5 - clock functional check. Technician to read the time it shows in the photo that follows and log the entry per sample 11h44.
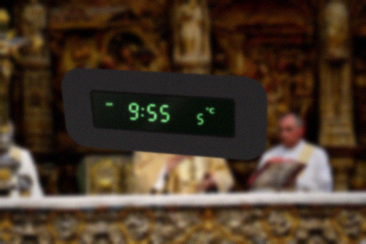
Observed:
9h55
